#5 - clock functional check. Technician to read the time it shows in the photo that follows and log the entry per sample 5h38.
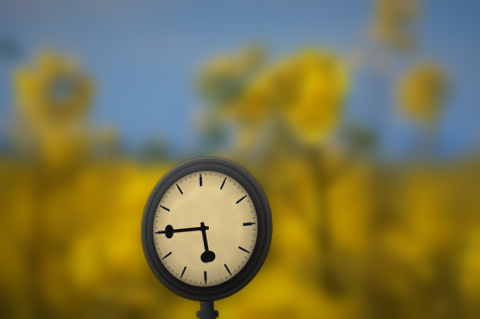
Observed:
5h45
